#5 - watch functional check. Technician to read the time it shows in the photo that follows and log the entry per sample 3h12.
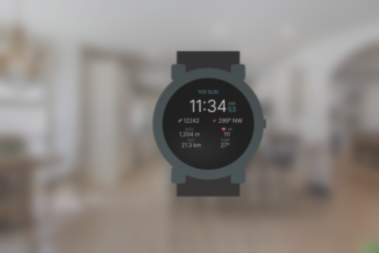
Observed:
11h34
